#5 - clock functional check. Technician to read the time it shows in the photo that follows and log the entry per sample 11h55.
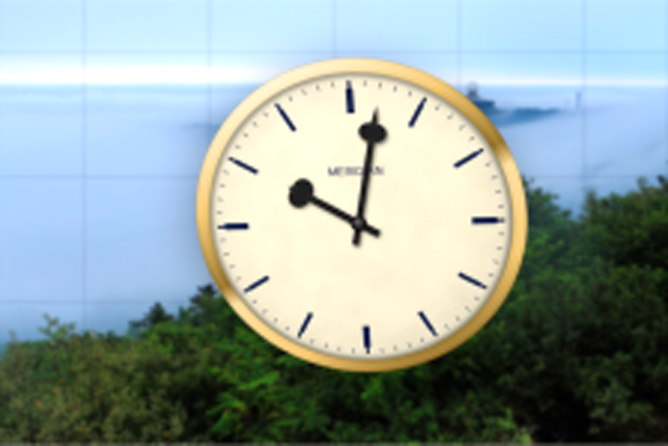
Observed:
10h02
